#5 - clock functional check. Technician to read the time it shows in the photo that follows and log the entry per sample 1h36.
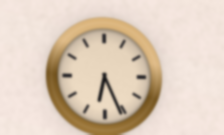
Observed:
6h26
